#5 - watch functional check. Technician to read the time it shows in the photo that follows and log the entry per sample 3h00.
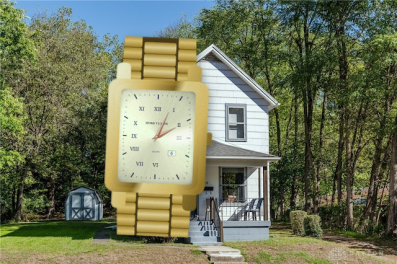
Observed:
2h04
